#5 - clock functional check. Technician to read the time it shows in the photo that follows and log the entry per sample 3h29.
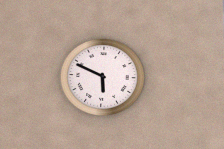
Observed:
5h49
